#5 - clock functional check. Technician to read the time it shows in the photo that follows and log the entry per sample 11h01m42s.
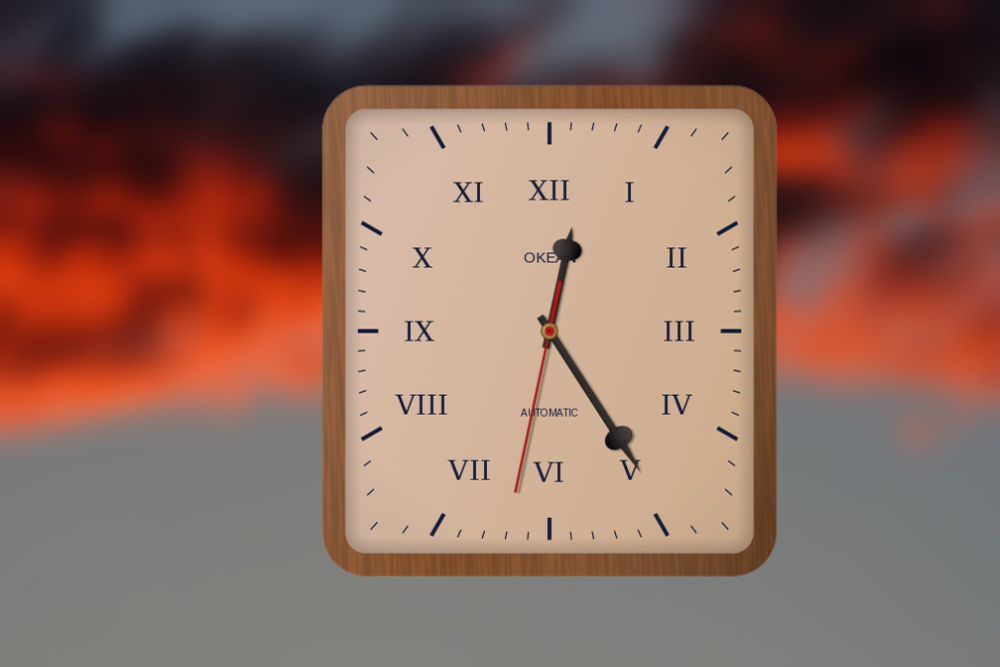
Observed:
12h24m32s
